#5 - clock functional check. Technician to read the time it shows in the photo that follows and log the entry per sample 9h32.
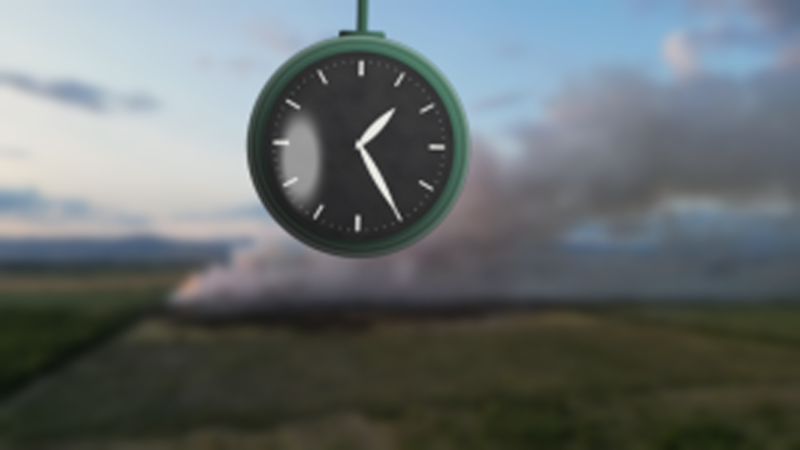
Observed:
1h25
